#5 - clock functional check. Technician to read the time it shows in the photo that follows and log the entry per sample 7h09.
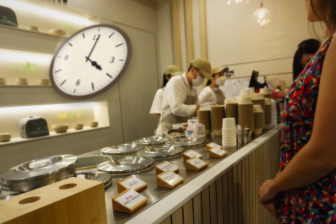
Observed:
4h01
